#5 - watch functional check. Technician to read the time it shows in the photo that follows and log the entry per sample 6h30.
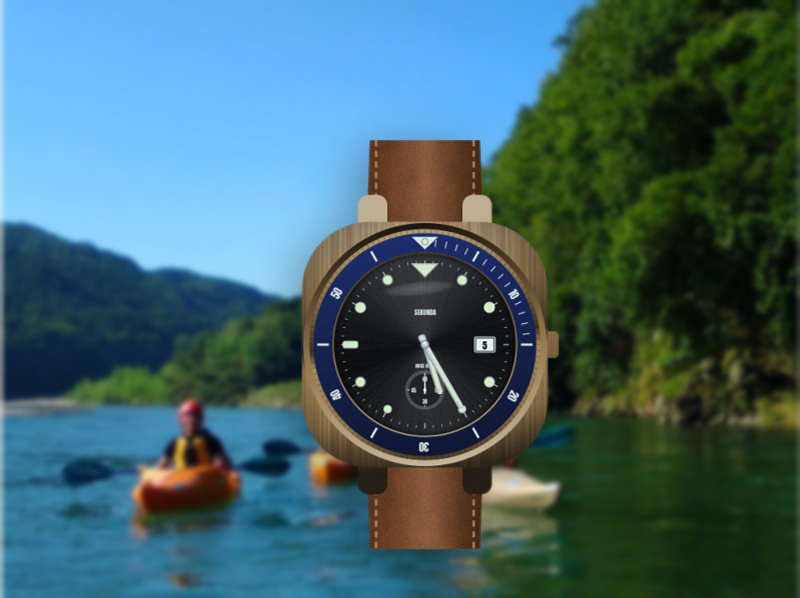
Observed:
5h25
